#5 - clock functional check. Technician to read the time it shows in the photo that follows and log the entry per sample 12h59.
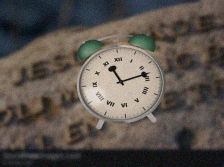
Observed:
11h13
